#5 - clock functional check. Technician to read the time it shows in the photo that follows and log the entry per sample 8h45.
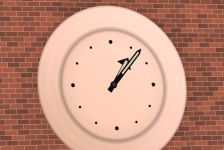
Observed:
1h07
